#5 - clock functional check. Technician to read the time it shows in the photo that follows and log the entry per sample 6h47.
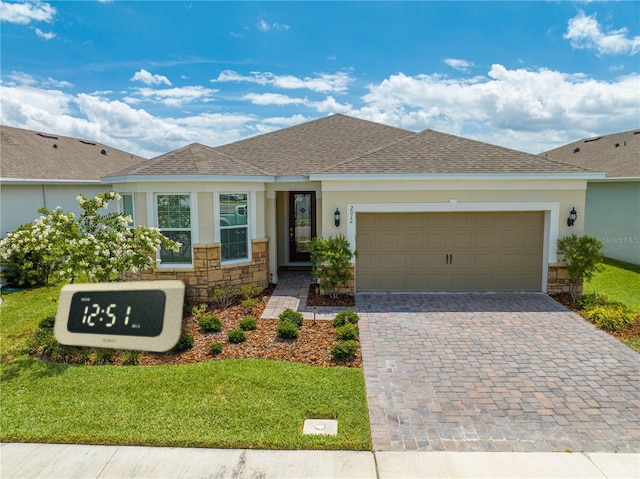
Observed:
12h51
